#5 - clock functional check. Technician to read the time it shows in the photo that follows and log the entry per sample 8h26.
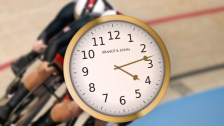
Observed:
4h13
